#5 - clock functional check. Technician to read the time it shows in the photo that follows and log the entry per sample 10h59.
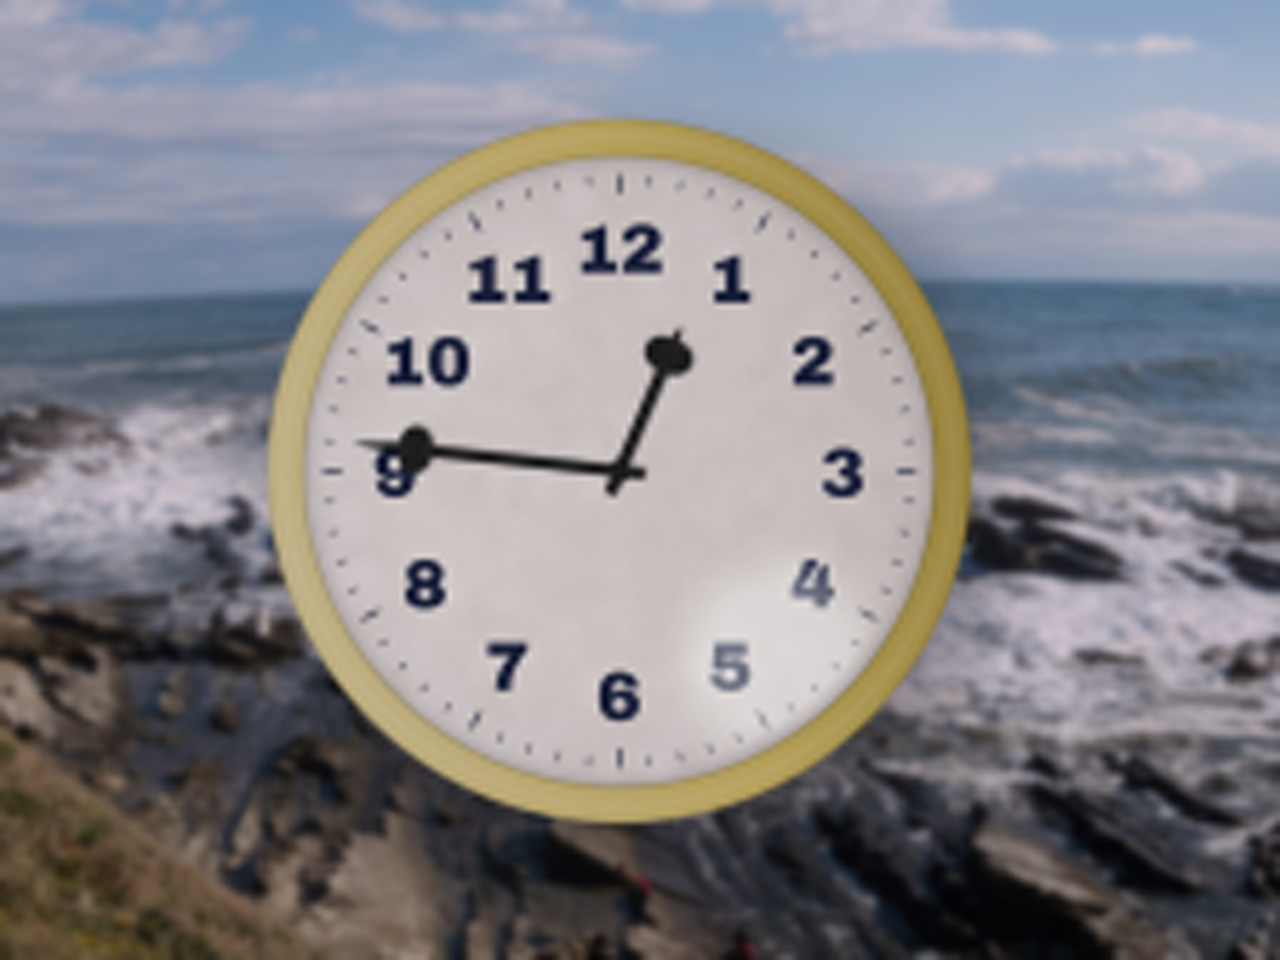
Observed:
12h46
